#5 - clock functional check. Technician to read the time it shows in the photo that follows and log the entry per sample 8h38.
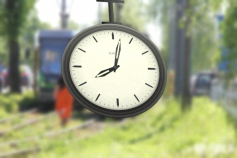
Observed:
8h02
